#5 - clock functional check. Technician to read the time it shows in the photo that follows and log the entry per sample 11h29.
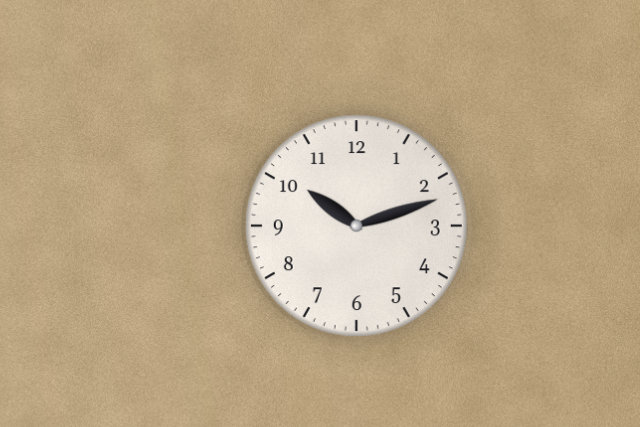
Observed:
10h12
